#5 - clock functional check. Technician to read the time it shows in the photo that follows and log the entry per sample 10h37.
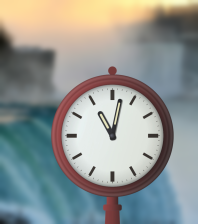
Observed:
11h02
